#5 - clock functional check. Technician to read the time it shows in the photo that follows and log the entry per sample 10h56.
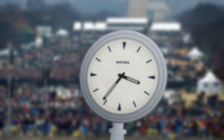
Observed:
3h36
